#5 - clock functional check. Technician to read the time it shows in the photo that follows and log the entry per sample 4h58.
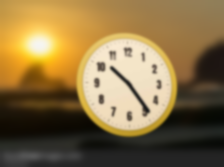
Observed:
10h24
